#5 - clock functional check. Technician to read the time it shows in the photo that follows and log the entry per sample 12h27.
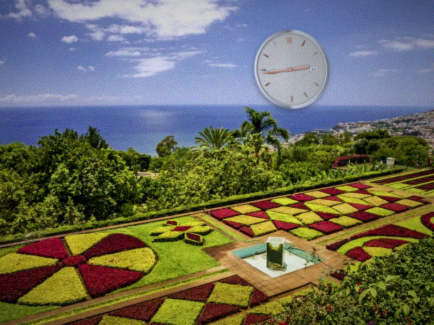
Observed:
2h44
